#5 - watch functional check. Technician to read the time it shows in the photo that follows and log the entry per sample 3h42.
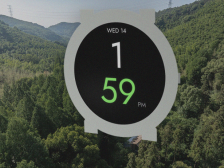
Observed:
1h59
